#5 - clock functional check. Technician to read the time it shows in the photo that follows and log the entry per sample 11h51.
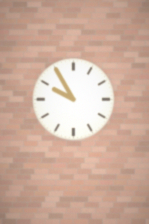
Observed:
9h55
